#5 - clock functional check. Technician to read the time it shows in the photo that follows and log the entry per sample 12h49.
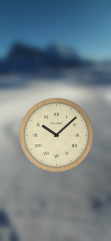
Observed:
10h08
